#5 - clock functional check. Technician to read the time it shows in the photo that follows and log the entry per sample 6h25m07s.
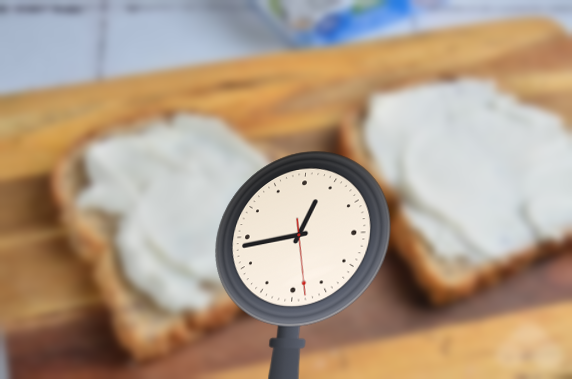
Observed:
12h43m28s
